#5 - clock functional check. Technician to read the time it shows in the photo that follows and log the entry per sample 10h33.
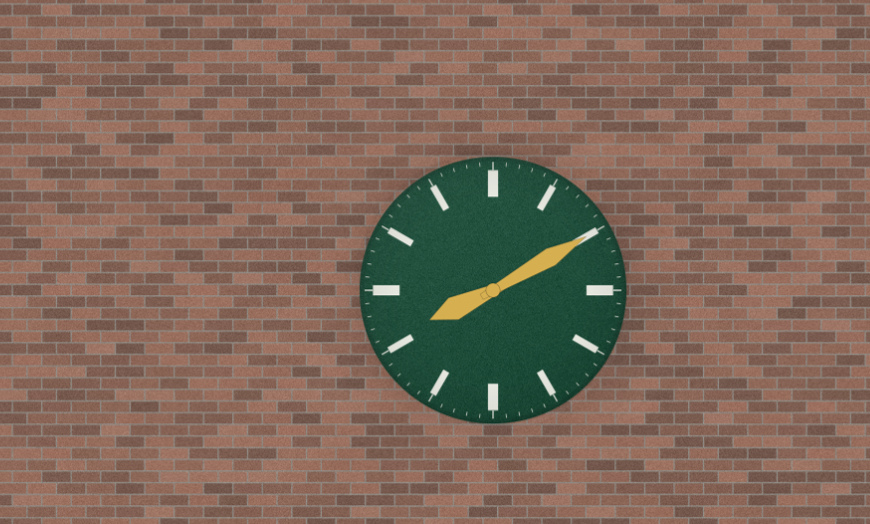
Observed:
8h10
